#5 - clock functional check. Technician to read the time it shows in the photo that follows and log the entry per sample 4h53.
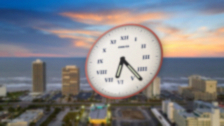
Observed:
6h23
